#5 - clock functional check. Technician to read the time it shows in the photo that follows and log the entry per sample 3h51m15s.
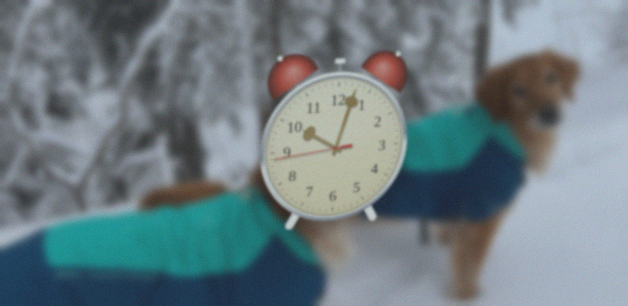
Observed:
10h02m44s
